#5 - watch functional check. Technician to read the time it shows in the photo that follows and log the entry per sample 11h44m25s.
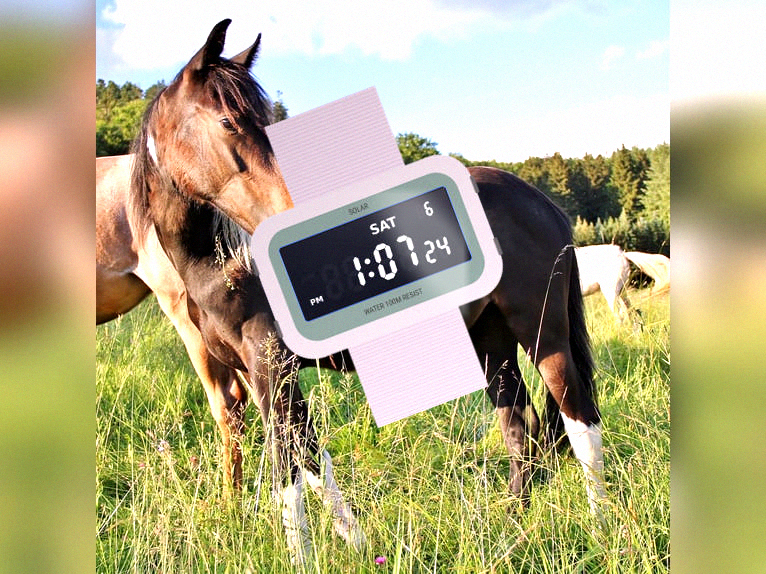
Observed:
1h07m24s
